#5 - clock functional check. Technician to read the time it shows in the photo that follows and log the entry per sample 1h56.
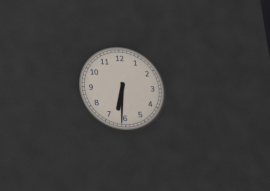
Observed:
6h31
